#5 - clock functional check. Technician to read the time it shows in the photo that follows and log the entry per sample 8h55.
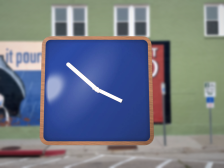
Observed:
3h52
